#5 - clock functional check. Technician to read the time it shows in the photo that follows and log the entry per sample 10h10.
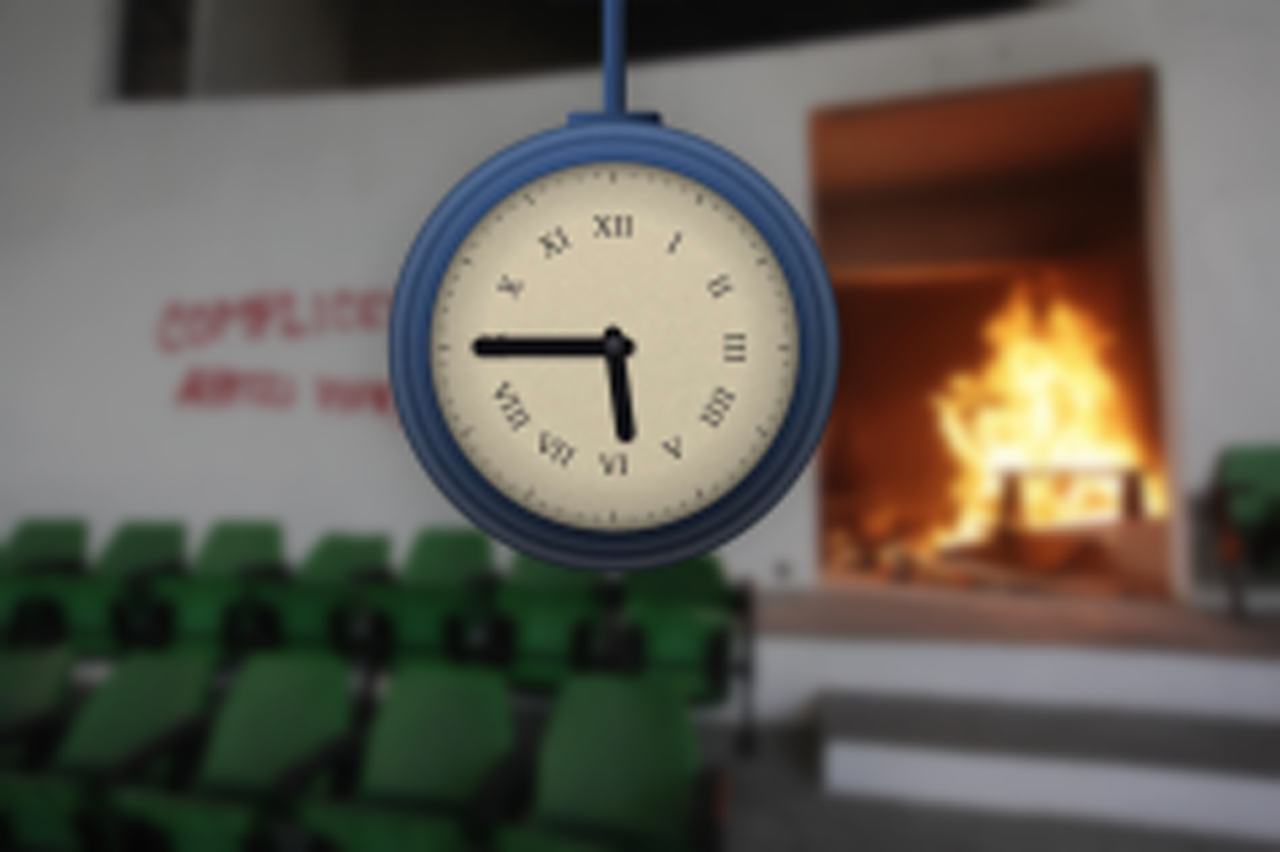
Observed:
5h45
